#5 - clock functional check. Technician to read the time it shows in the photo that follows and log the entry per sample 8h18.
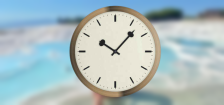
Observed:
10h07
